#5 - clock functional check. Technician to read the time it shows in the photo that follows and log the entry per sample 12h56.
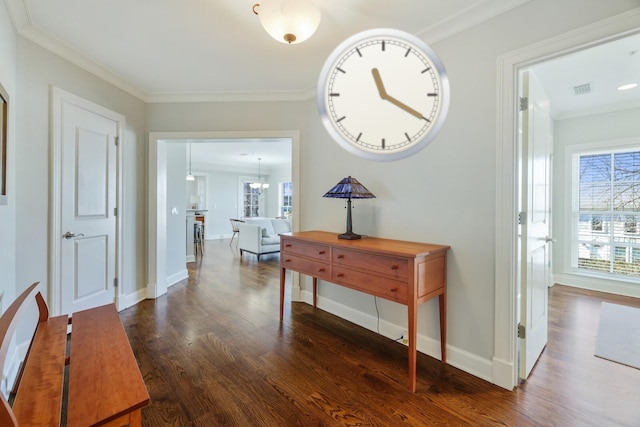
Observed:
11h20
